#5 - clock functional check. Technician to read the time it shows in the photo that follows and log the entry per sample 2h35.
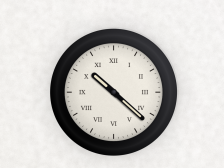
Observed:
10h22
